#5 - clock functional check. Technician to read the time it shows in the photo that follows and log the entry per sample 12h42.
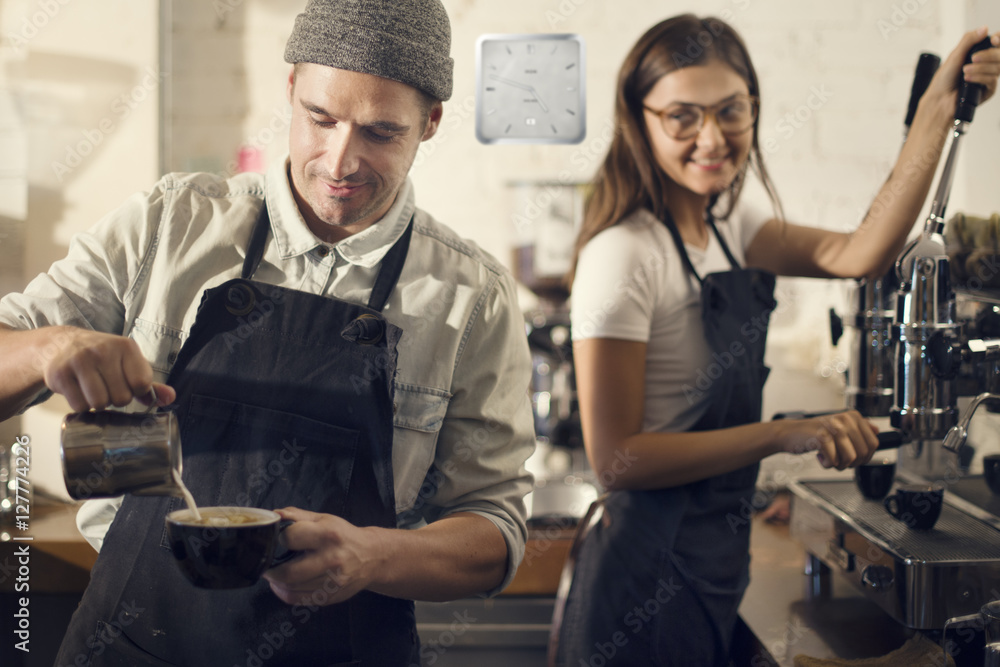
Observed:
4h48
